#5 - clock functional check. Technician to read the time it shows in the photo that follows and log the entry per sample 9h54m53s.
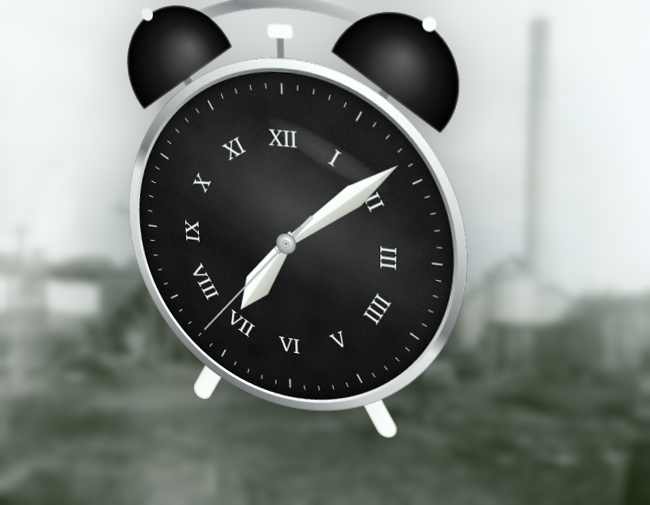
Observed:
7h08m37s
